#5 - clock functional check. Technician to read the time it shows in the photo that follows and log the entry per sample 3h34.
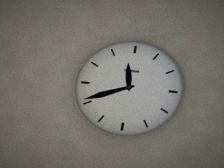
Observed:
11h41
